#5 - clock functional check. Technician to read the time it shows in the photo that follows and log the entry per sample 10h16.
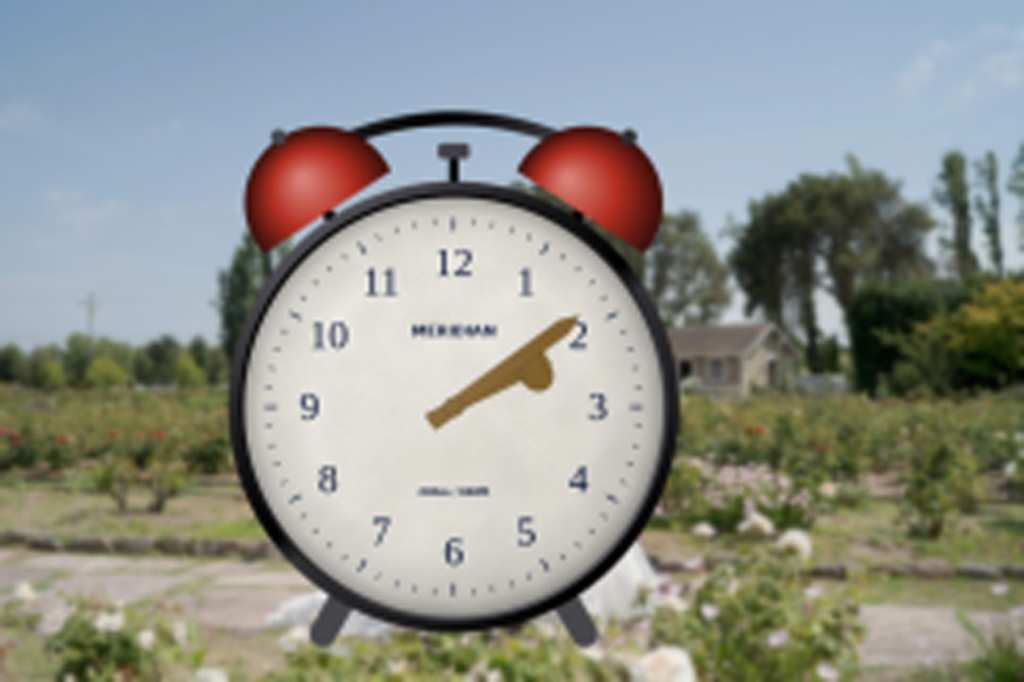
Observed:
2h09
